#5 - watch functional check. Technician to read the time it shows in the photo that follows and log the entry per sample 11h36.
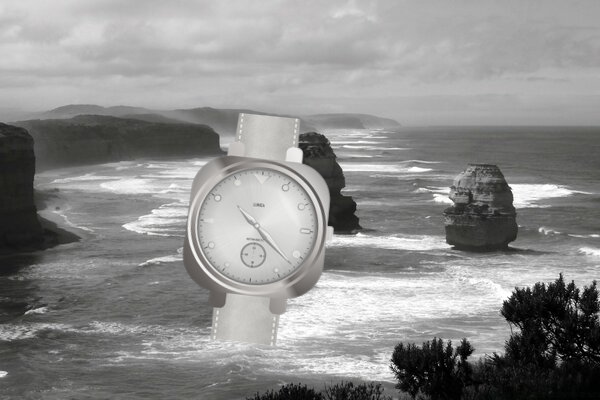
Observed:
10h22
